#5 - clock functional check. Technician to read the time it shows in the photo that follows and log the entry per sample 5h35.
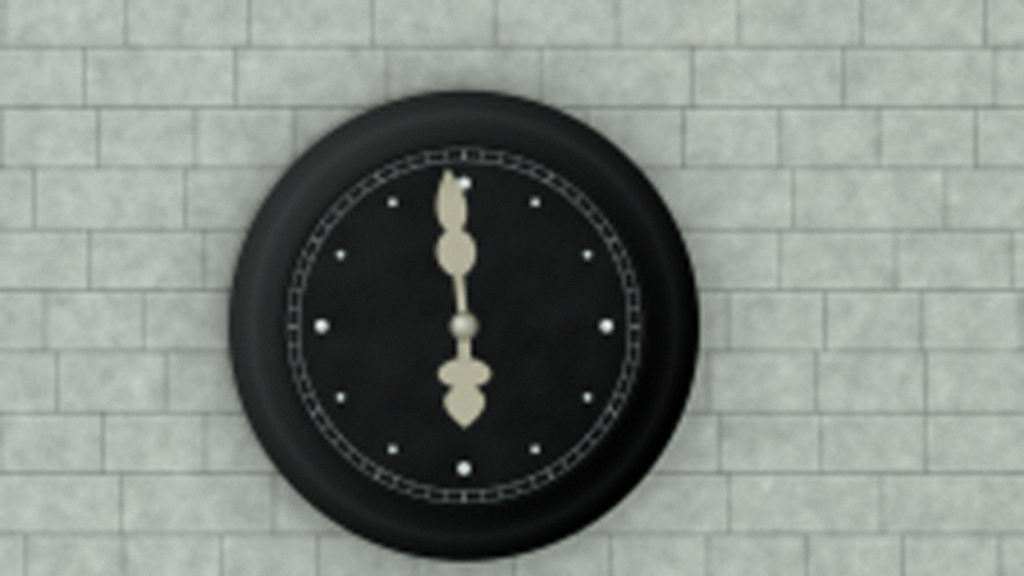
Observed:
5h59
